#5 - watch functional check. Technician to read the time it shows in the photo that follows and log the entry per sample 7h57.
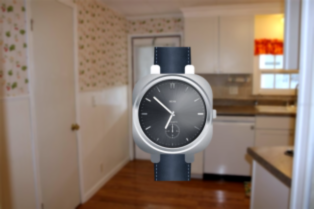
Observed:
6h52
